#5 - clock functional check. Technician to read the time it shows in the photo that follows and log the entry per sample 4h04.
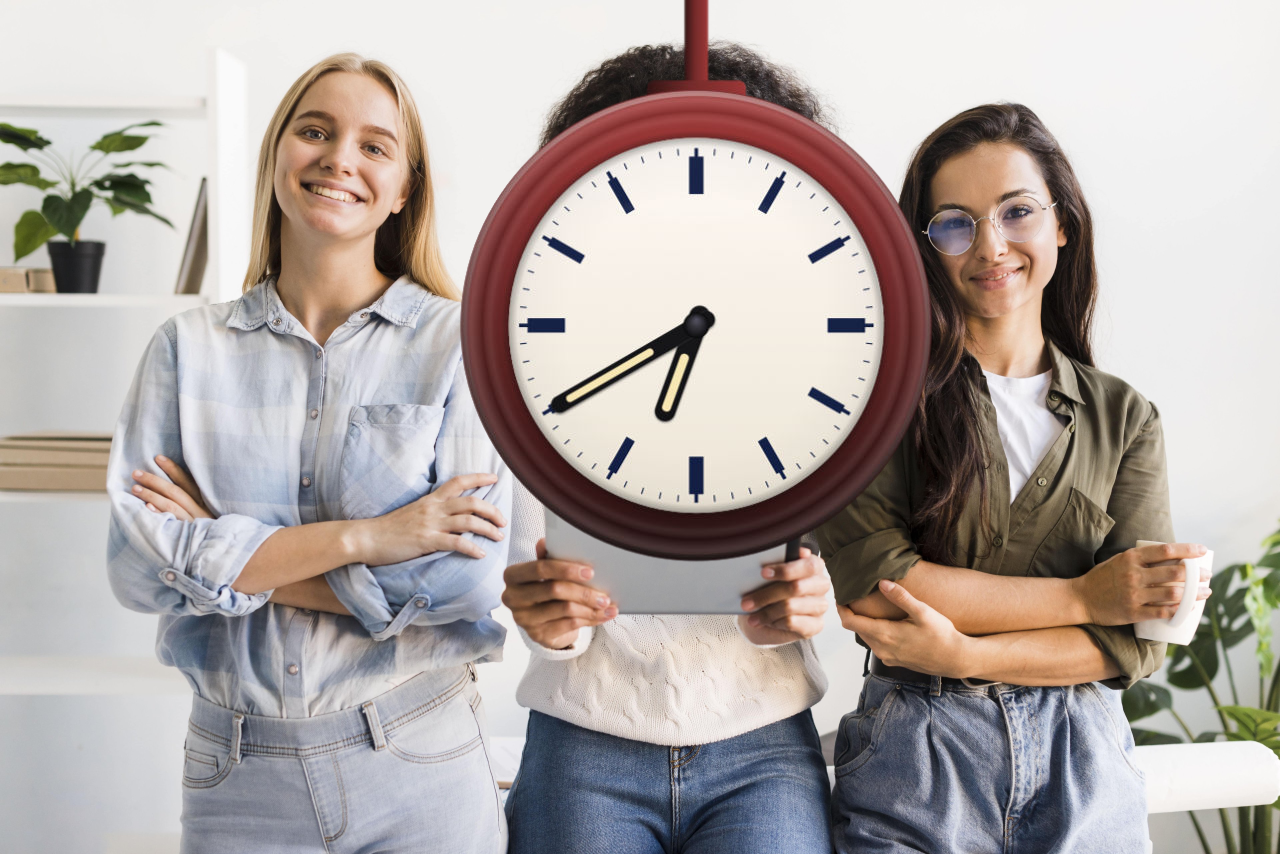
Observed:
6h40
